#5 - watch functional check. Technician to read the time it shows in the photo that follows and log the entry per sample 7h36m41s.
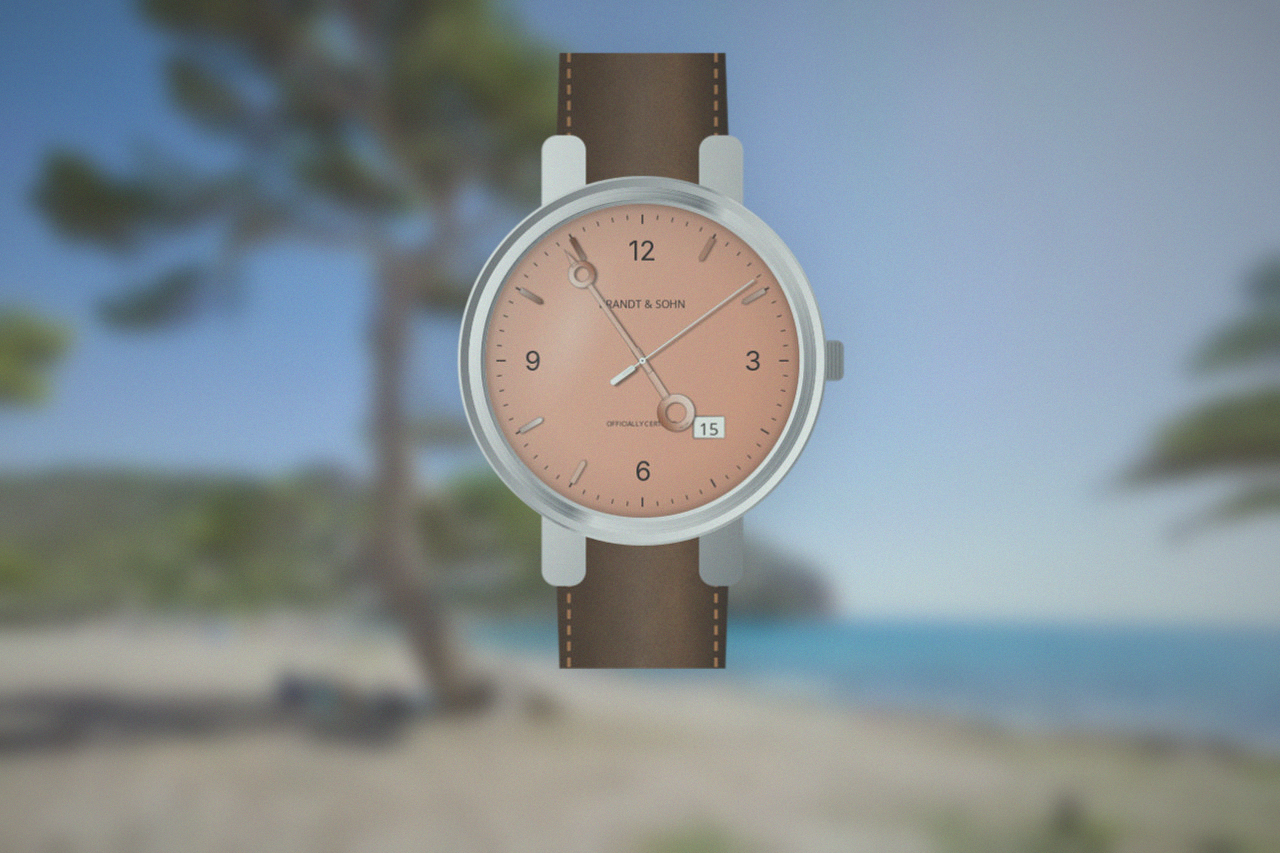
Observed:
4h54m09s
